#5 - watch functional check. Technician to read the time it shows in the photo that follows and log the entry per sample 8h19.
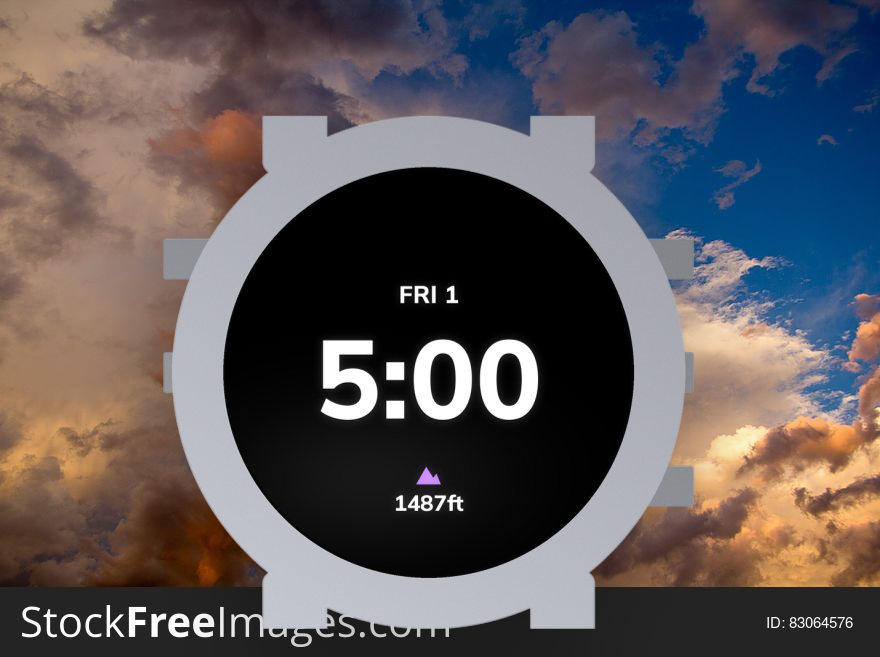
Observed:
5h00
